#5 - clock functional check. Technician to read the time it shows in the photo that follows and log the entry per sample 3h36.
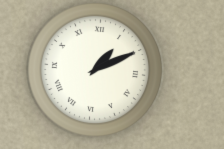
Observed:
1h10
